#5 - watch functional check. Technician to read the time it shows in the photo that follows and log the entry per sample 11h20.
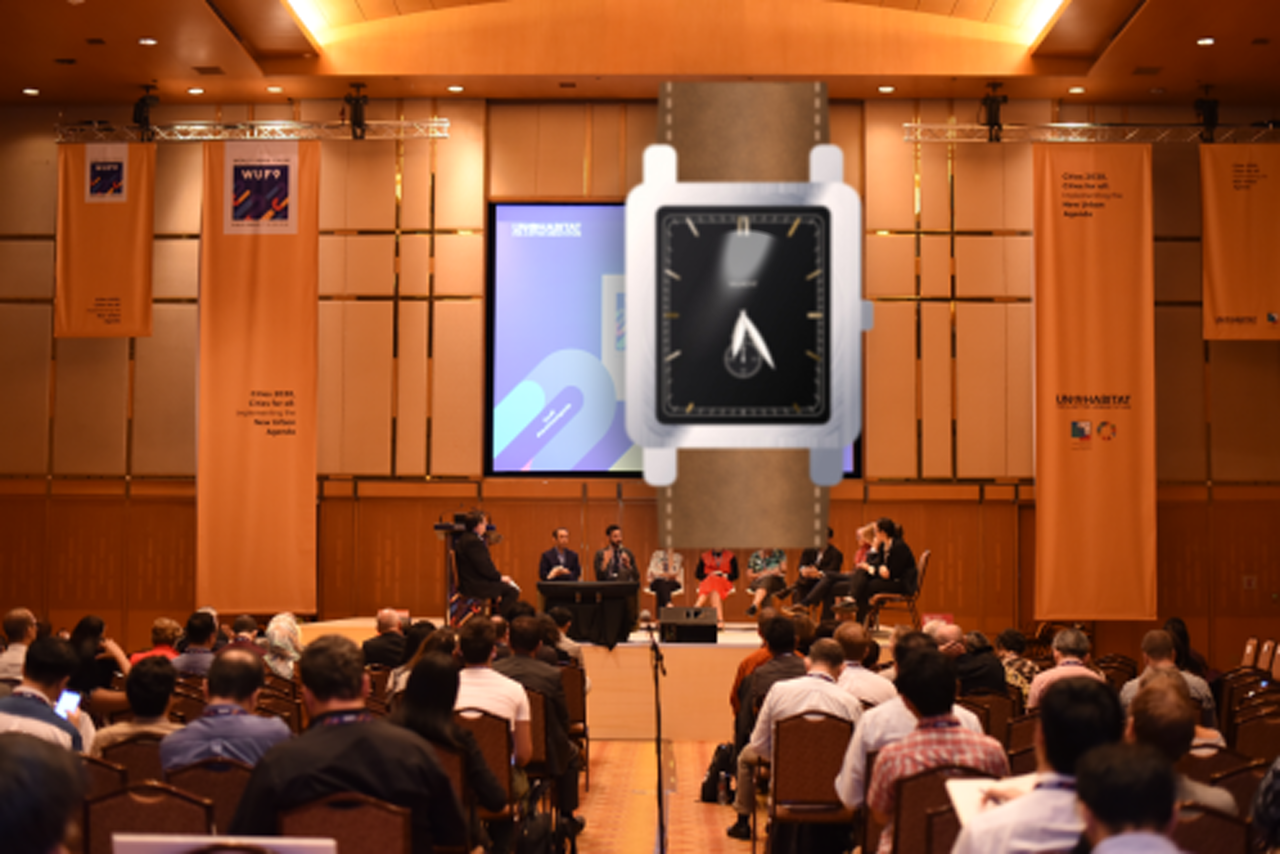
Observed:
6h25
